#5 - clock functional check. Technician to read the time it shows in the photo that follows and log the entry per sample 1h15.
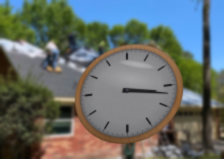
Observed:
3h17
